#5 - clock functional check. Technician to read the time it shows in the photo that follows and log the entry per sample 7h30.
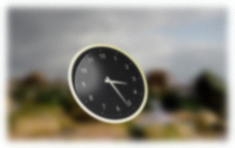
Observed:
3h26
